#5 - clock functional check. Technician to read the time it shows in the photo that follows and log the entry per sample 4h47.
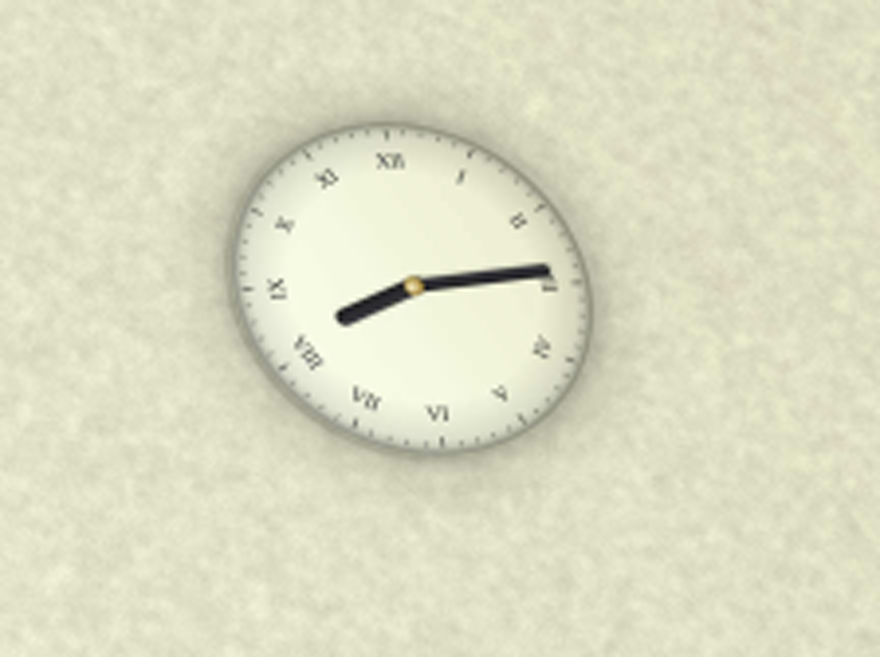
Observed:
8h14
